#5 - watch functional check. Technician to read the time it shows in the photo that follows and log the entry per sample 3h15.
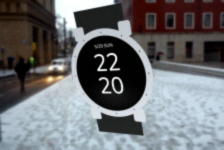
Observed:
22h20
